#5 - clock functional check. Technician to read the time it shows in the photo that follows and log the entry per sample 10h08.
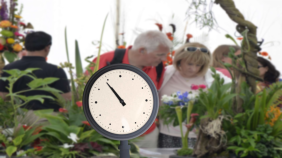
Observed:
10h54
